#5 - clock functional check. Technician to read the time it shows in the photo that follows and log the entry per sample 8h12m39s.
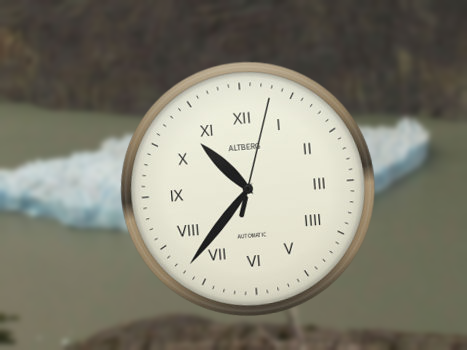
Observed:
10h37m03s
